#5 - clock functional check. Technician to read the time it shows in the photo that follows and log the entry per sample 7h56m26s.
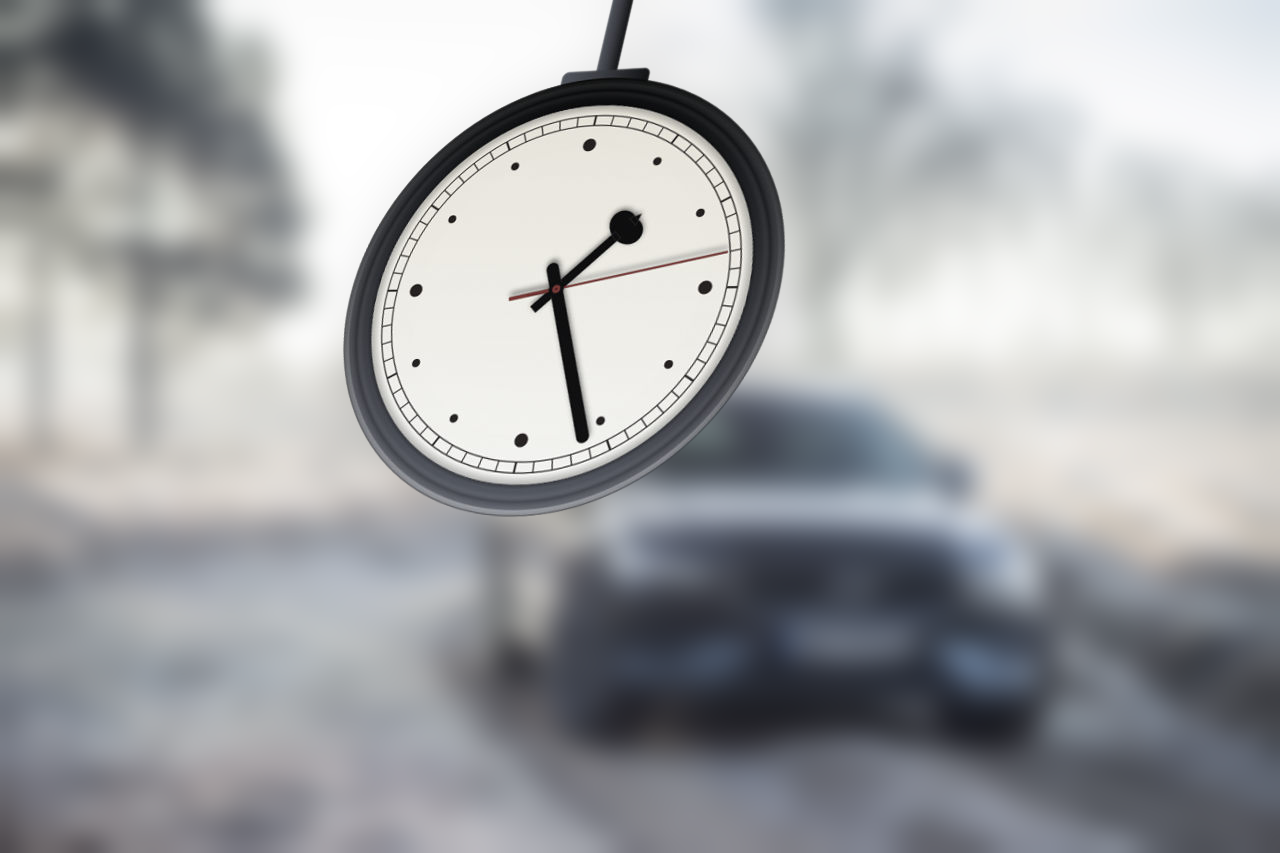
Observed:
1h26m13s
